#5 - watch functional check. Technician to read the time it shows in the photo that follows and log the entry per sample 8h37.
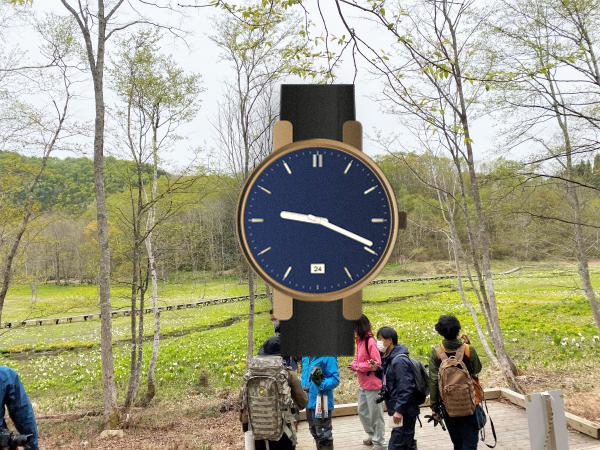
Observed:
9h19
